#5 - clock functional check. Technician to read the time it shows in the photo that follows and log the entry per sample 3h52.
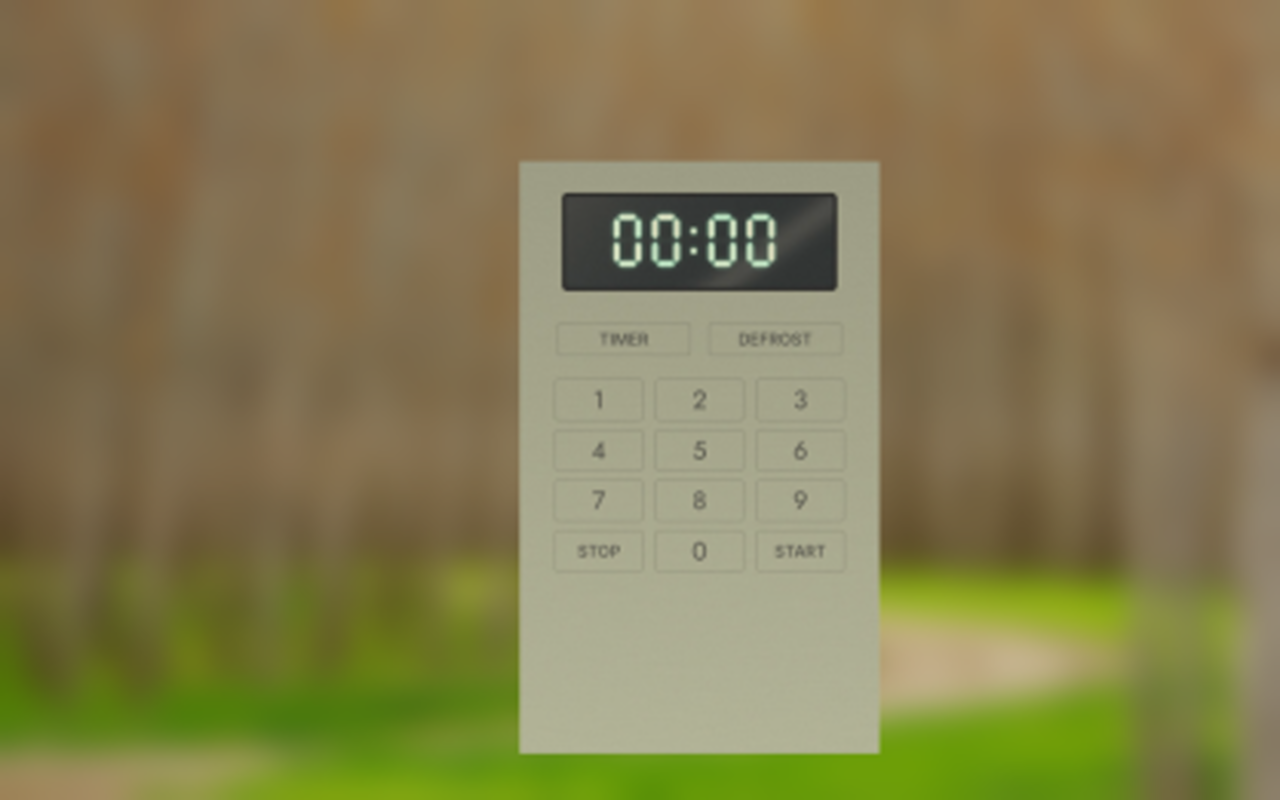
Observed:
0h00
